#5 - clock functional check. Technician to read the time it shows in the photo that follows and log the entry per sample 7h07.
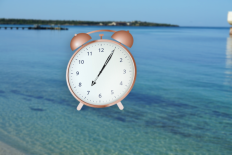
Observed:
7h05
